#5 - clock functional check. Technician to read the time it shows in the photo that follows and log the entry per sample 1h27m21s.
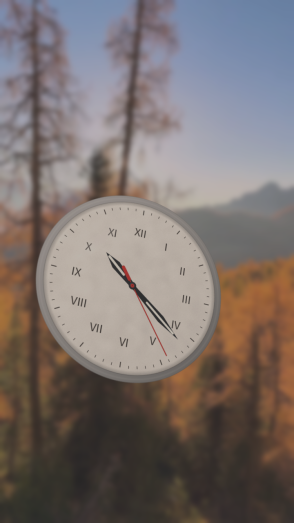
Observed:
10h21m24s
